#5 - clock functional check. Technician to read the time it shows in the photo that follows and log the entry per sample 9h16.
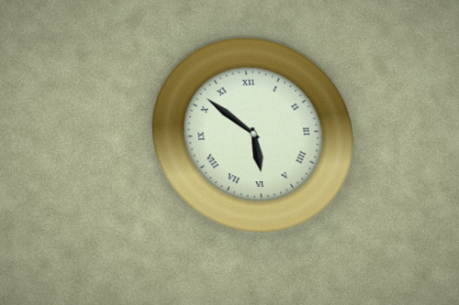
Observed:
5h52
